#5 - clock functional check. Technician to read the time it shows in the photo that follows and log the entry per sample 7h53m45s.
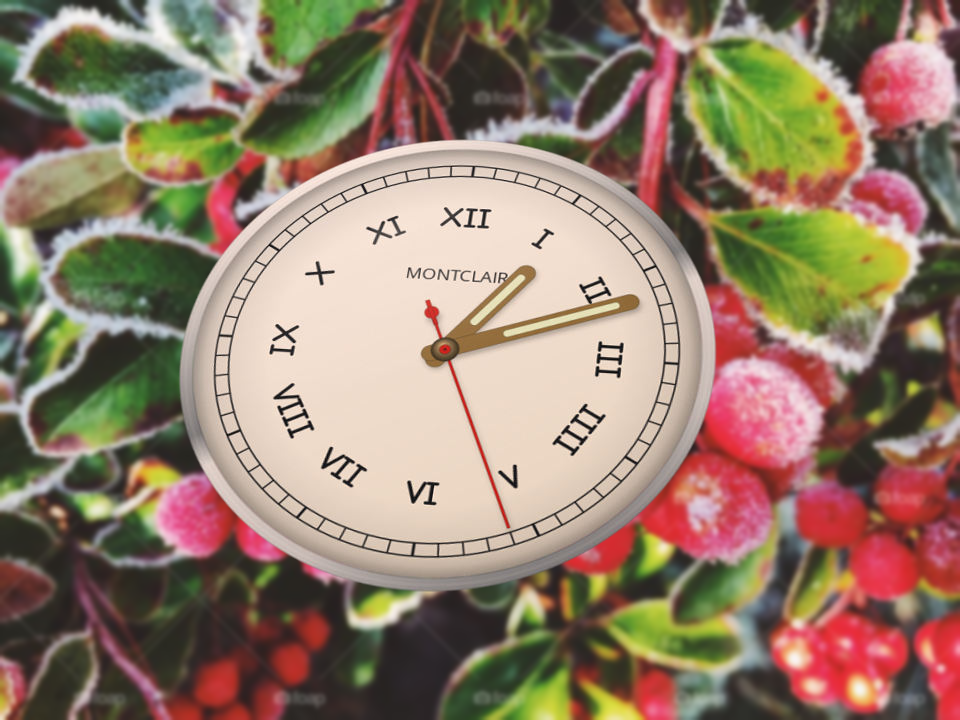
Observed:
1h11m26s
